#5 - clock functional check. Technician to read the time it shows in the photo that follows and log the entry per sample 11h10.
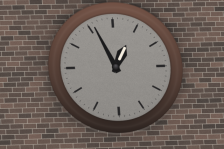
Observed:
12h56
